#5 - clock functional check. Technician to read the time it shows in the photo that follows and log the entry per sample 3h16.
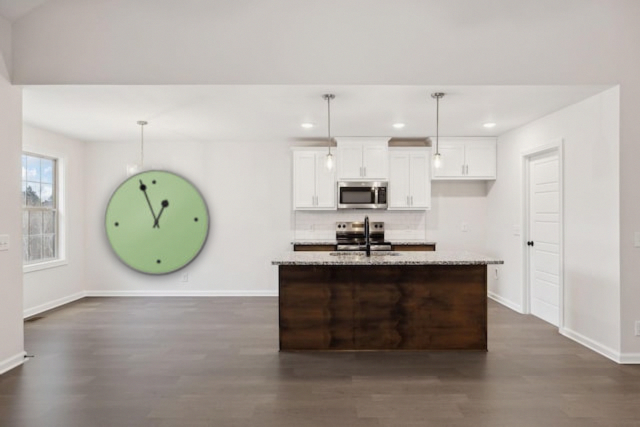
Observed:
12h57
